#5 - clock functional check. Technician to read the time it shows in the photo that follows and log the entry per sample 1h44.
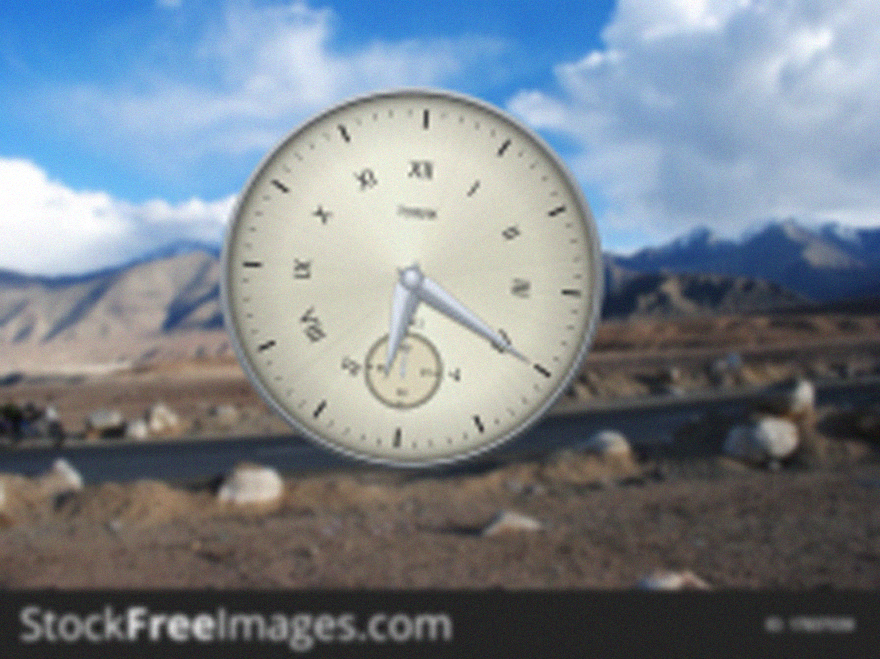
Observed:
6h20
